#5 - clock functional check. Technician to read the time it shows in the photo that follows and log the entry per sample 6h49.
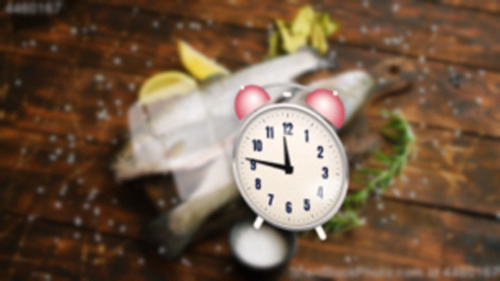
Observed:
11h46
